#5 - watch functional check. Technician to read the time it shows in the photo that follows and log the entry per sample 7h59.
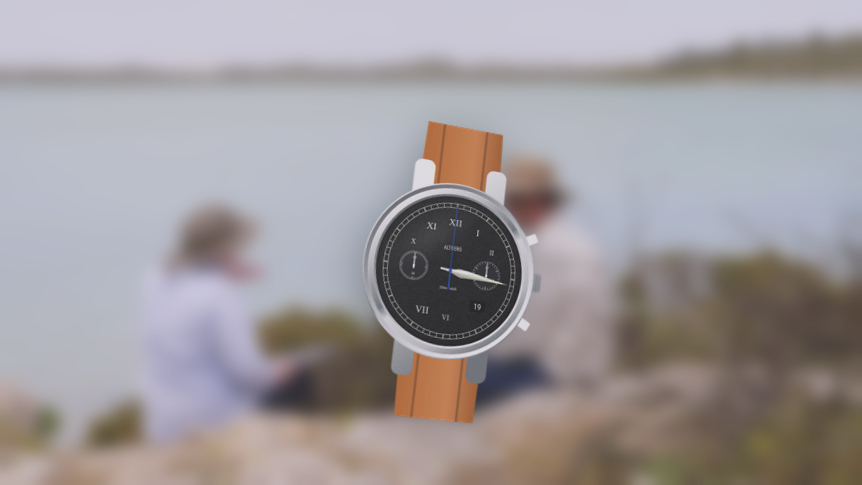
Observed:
3h16
